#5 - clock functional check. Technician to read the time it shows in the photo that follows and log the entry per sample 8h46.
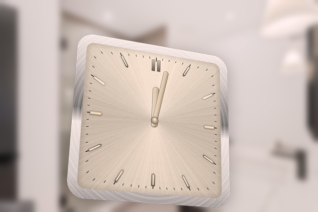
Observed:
12h02
